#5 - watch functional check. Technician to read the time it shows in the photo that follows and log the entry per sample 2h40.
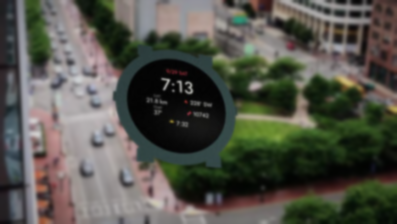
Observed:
7h13
